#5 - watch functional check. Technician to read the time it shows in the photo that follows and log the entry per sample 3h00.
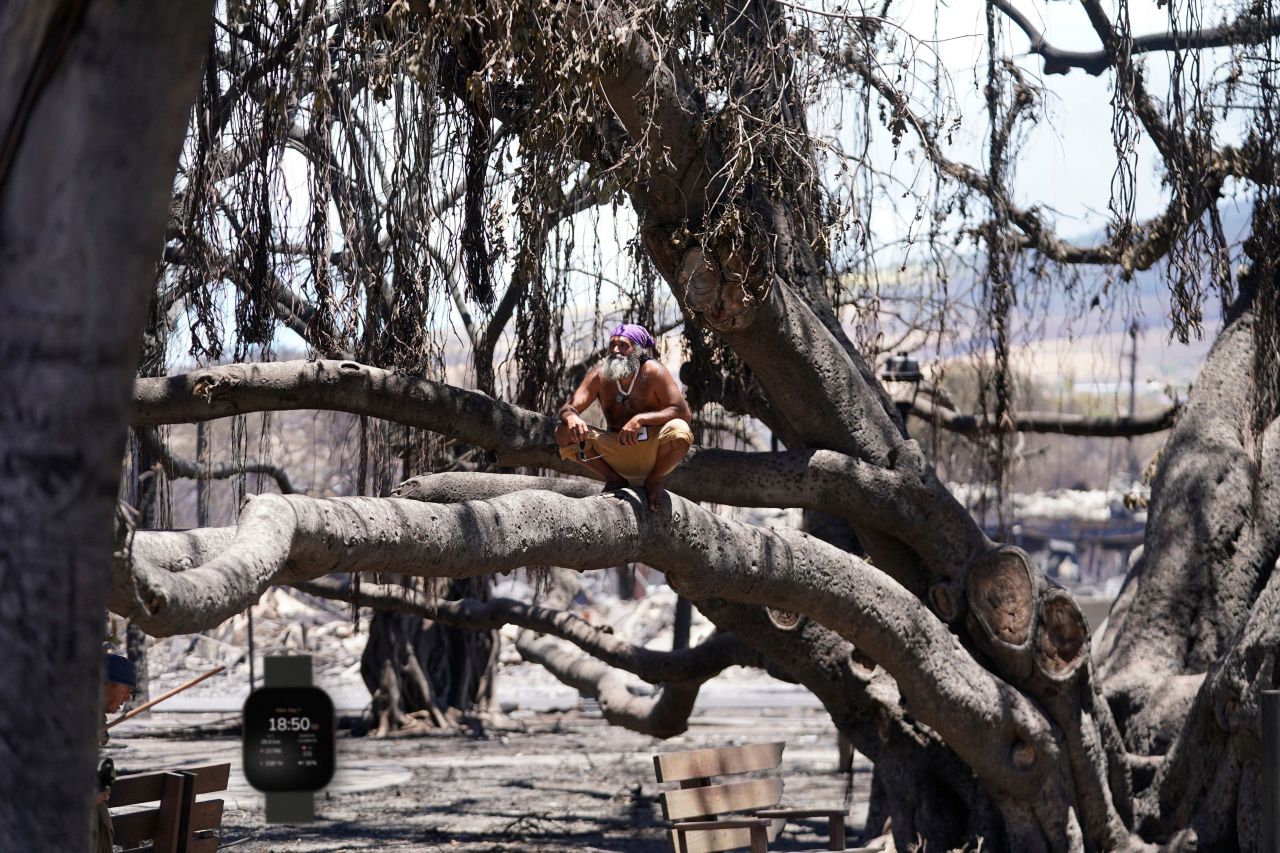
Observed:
18h50
